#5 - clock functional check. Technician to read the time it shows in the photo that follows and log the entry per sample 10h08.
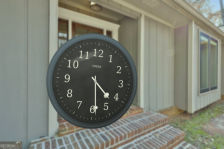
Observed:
4h29
